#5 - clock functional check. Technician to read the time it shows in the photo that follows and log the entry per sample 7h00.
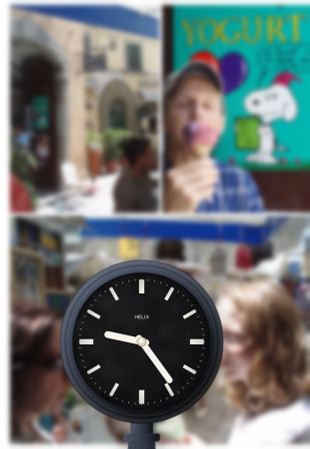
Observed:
9h24
